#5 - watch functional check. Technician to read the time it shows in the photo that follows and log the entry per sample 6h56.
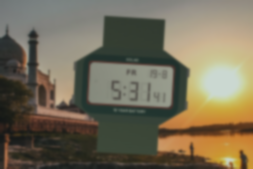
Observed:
5h31
